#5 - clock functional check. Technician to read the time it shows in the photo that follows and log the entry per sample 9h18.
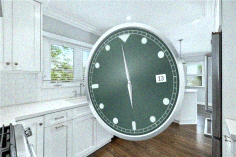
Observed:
5h59
